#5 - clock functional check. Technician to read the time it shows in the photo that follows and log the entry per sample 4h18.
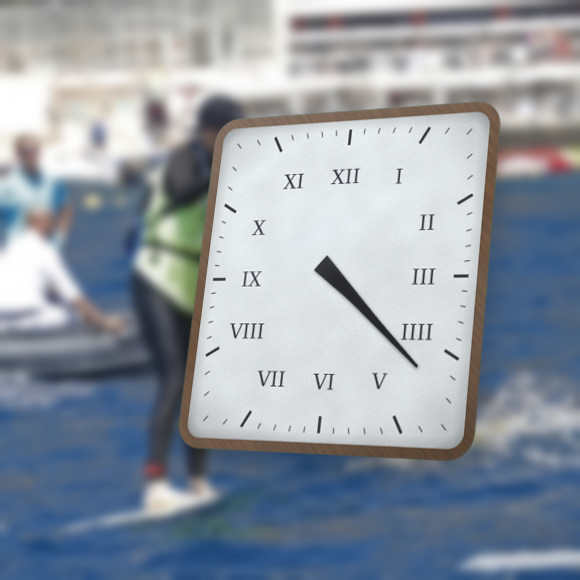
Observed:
4h22
